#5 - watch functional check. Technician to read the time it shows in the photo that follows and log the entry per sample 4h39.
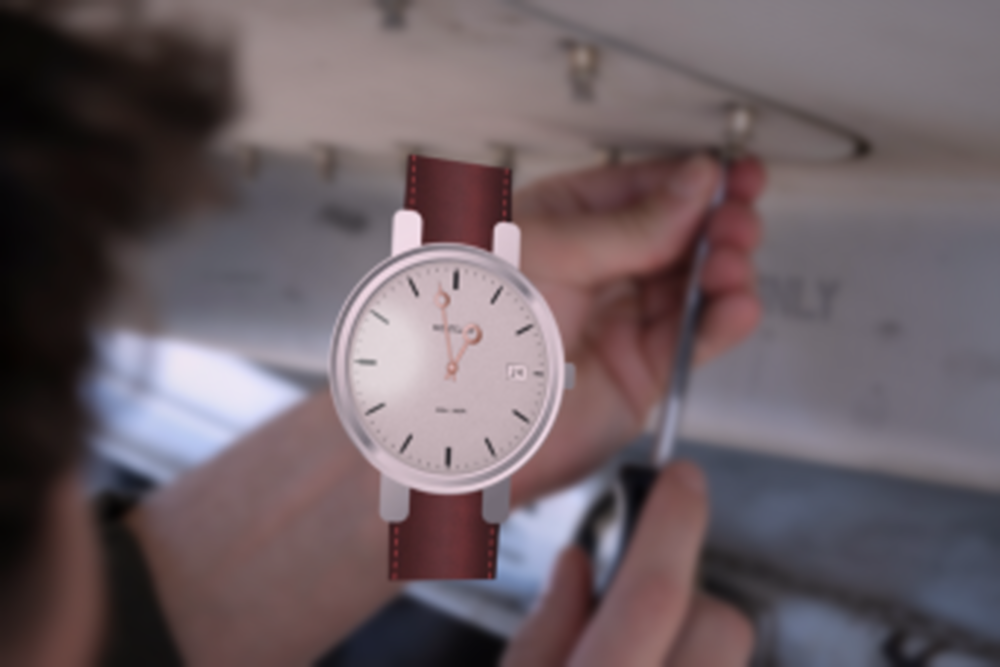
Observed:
12h58
